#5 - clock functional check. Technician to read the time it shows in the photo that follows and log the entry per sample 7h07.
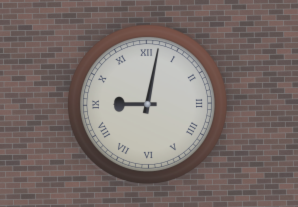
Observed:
9h02
